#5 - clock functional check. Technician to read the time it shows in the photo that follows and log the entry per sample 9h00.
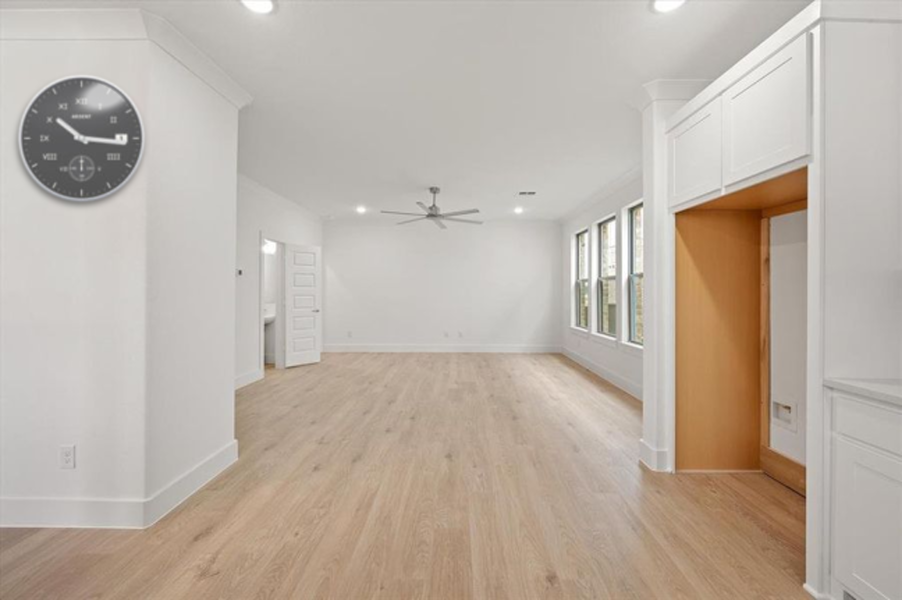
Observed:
10h16
